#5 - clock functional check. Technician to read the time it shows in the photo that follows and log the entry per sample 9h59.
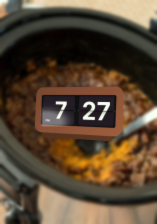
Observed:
7h27
